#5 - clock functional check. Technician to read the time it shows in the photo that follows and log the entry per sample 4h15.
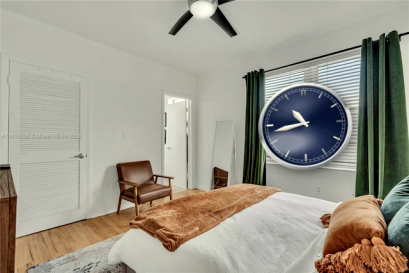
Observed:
10h43
